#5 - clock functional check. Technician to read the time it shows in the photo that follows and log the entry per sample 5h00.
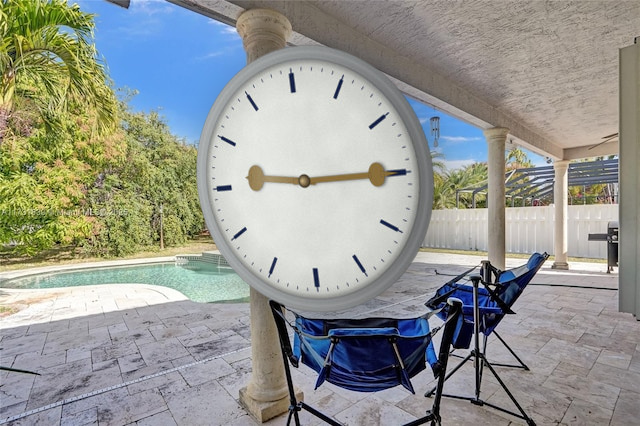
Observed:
9h15
